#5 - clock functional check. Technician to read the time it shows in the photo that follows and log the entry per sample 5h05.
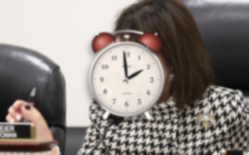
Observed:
1h59
